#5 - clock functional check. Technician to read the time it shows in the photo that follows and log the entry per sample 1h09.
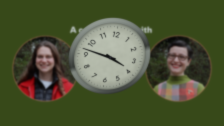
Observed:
3h47
